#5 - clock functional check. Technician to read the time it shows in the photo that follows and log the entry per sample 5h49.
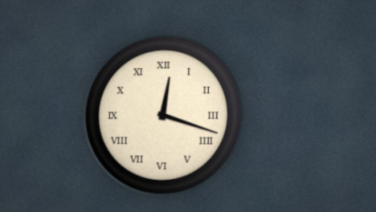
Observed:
12h18
